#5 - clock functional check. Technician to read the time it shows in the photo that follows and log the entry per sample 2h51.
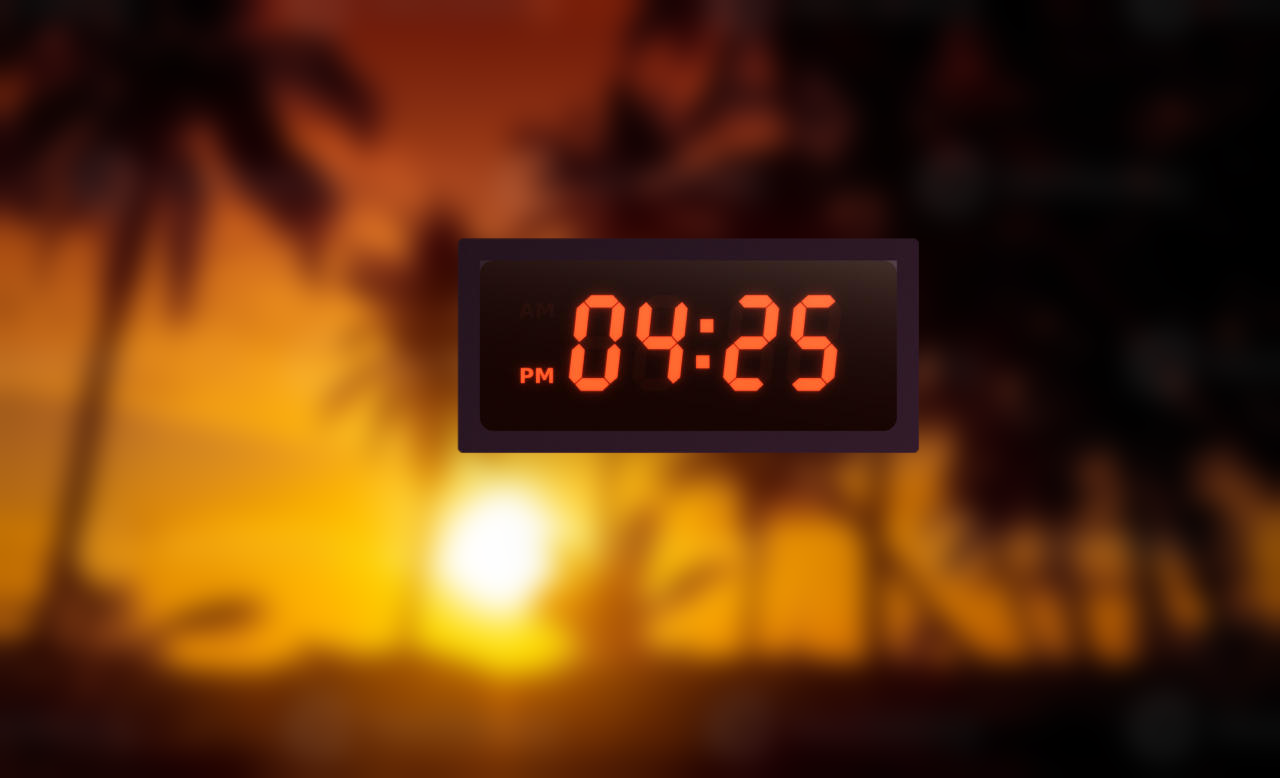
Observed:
4h25
